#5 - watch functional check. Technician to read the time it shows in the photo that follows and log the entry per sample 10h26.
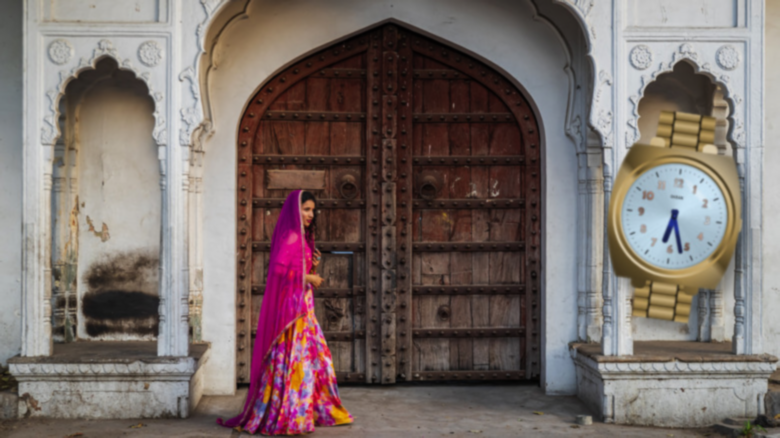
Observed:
6h27
